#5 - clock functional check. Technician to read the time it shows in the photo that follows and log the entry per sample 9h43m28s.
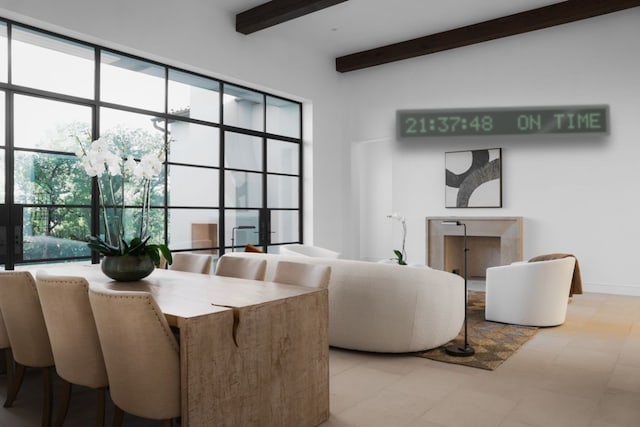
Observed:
21h37m48s
